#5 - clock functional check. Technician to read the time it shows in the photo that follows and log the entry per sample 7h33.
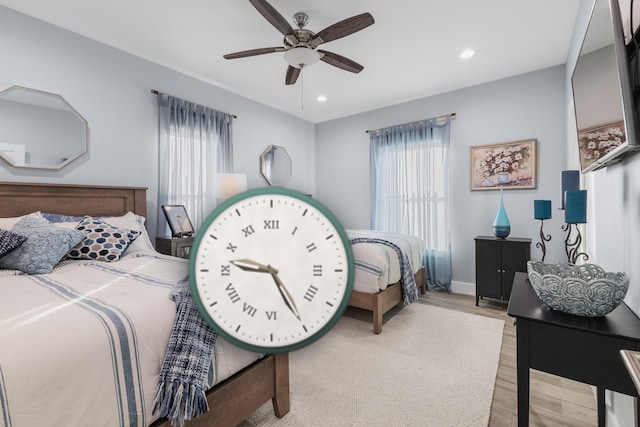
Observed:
9h25
